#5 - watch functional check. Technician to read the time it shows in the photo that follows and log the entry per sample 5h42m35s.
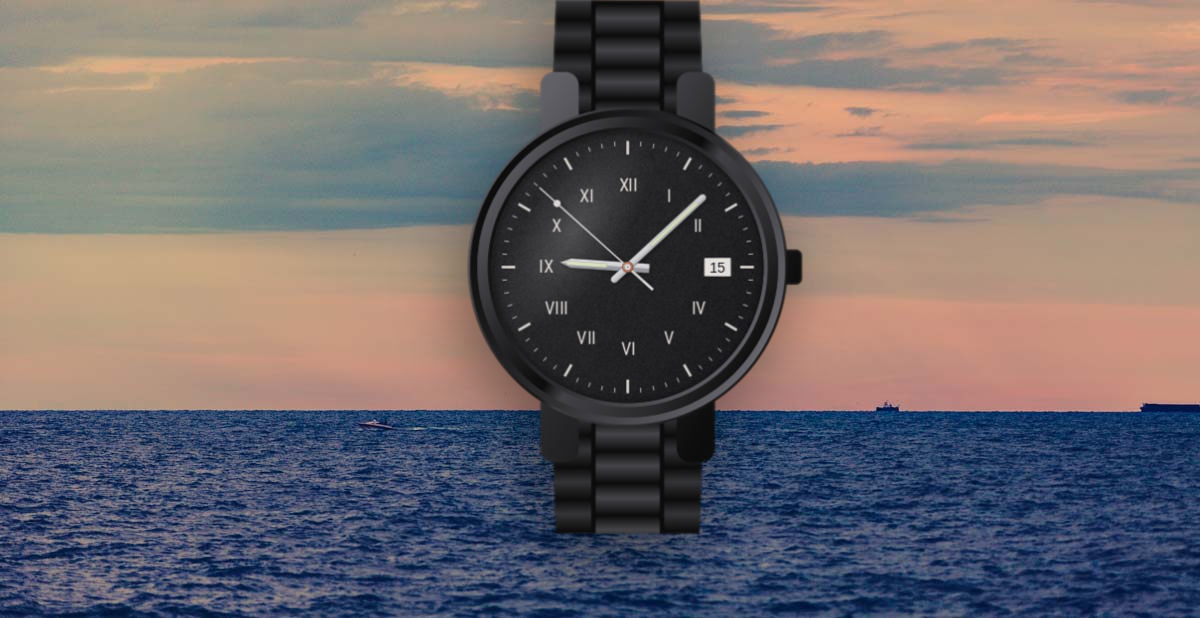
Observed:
9h07m52s
